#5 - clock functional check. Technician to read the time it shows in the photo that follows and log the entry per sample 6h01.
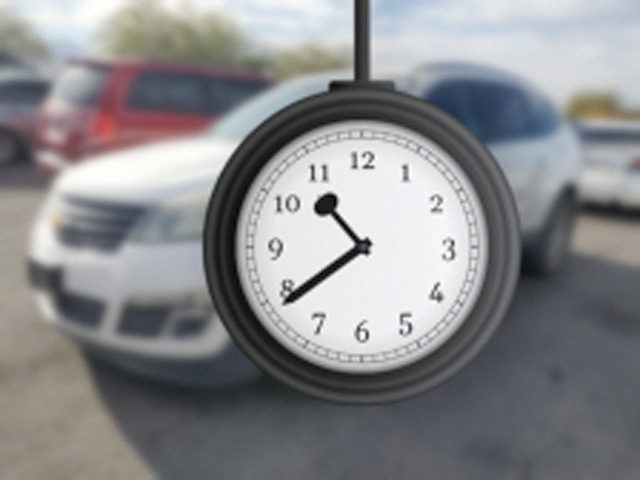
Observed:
10h39
